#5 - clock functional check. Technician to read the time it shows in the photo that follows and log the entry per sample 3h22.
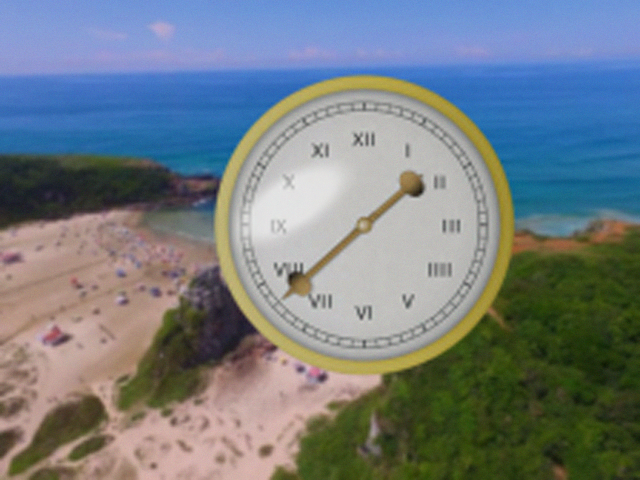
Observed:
1h38
